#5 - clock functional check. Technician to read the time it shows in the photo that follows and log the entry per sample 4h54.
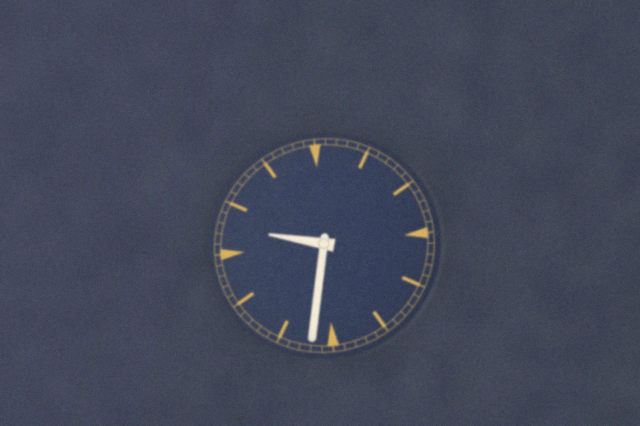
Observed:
9h32
